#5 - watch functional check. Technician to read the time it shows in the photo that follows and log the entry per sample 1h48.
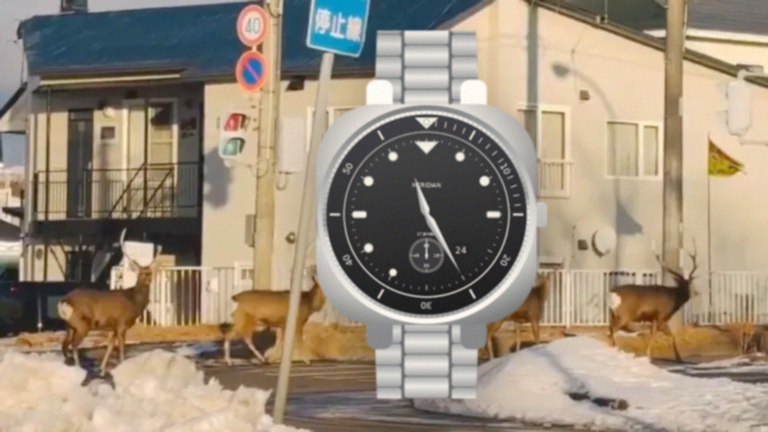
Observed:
11h25
